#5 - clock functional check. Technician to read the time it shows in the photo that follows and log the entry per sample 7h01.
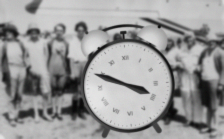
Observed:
3h49
